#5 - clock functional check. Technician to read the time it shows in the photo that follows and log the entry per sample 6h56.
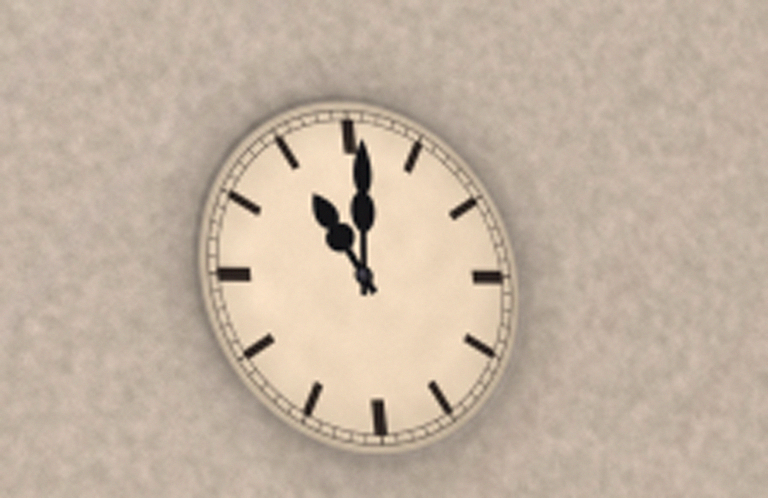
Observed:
11h01
